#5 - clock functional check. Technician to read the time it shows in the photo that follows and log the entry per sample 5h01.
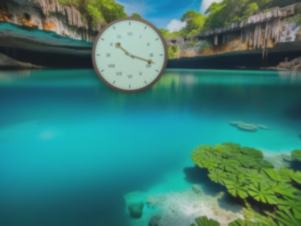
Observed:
10h18
